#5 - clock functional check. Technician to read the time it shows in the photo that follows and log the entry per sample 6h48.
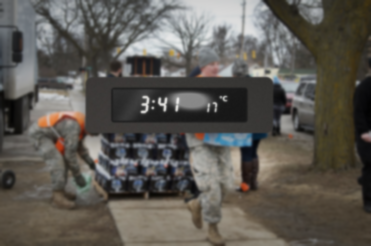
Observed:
3h41
